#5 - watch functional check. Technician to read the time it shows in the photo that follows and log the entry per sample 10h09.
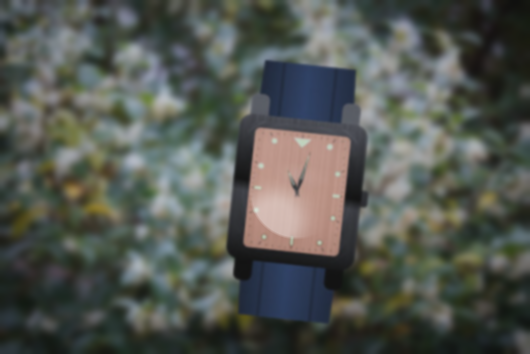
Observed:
11h02
